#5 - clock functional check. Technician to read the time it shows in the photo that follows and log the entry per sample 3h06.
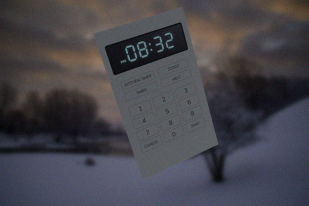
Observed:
8h32
